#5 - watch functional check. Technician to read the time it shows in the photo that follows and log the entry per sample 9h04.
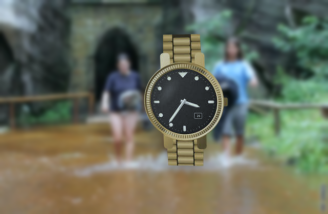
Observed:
3h36
